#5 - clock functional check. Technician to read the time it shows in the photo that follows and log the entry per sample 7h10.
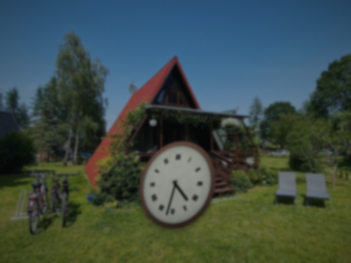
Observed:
4h32
